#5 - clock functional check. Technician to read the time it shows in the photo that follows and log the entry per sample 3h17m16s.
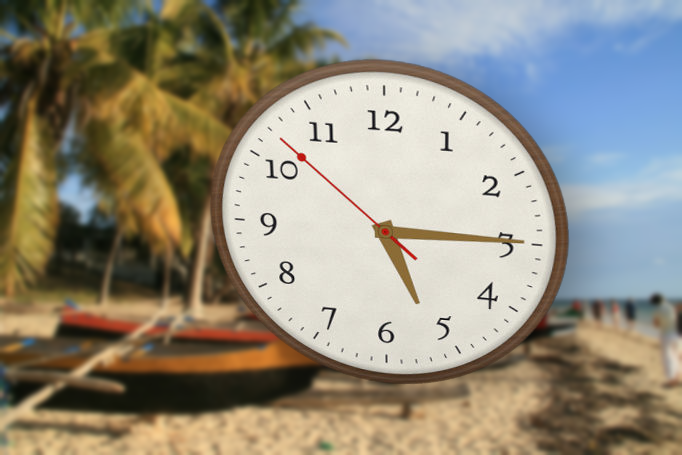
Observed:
5h14m52s
